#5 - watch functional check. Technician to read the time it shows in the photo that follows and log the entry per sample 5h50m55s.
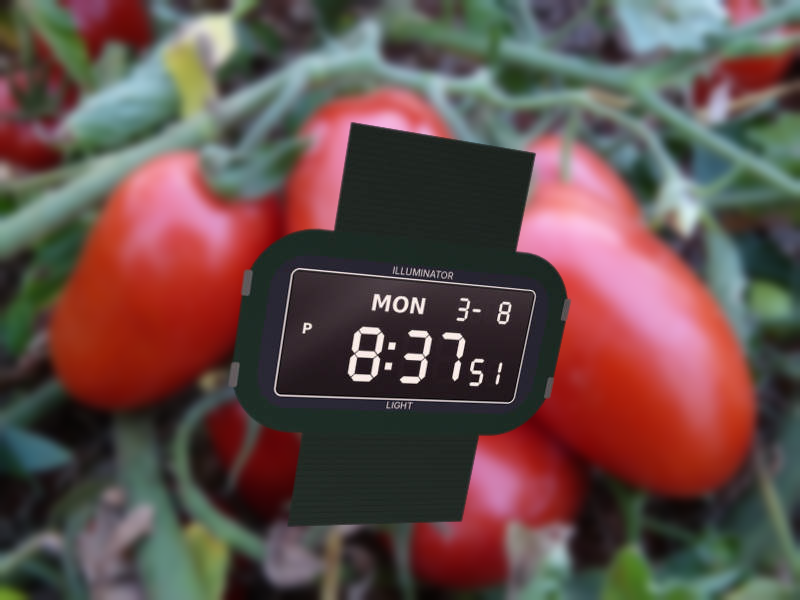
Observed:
8h37m51s
